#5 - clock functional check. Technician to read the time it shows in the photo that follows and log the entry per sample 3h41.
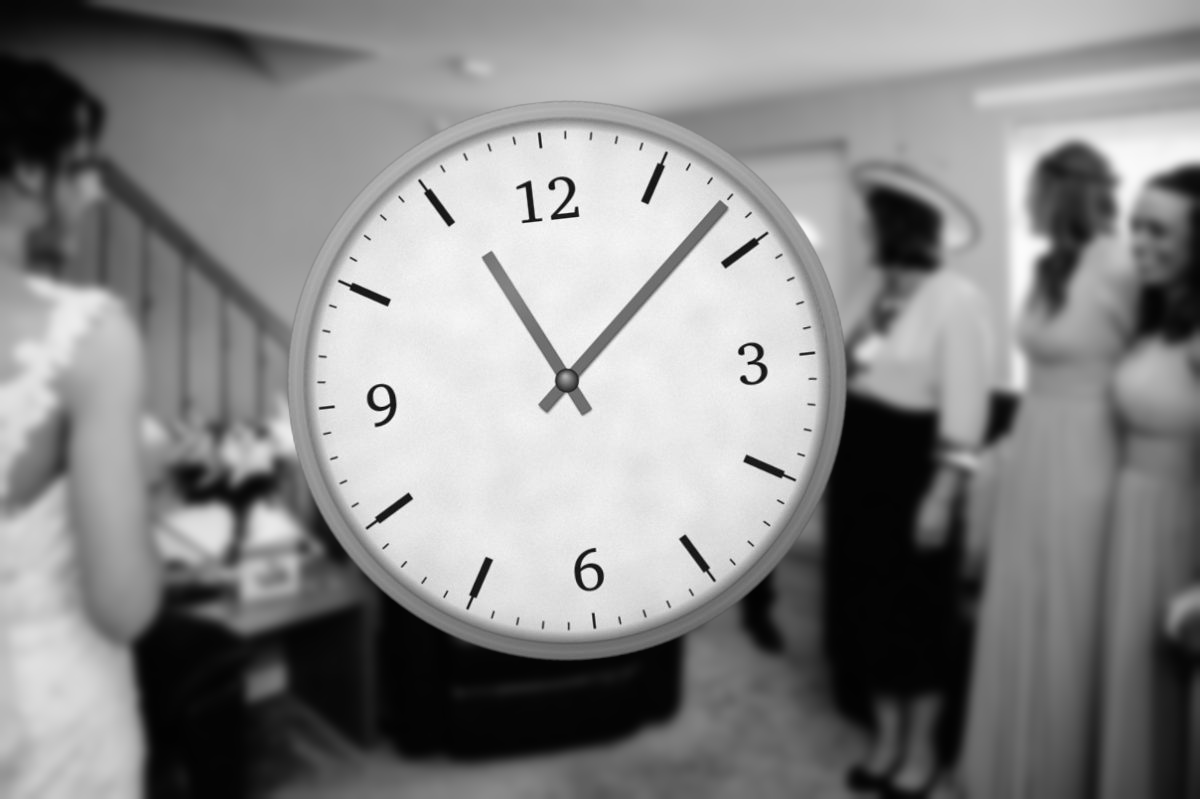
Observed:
11h08
